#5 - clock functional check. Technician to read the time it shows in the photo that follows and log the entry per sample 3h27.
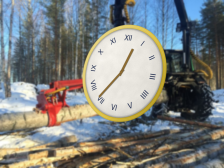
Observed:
12h36
